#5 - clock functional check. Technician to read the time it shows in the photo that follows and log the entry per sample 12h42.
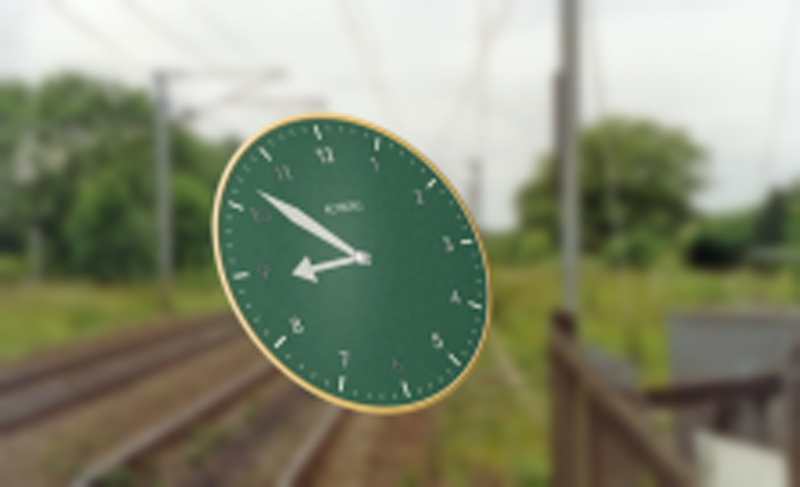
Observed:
8h52
